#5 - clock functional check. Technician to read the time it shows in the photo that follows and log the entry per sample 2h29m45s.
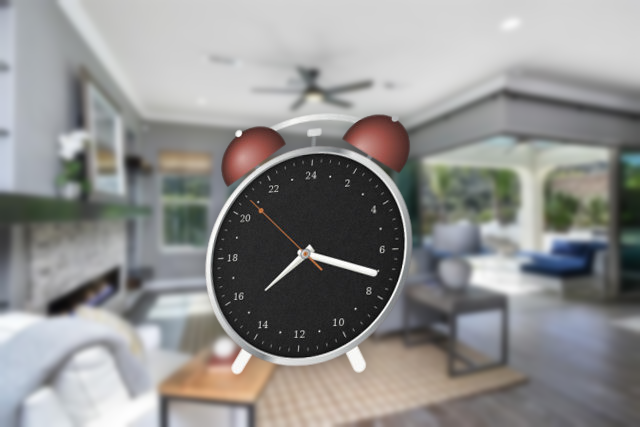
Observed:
15h17m52s
